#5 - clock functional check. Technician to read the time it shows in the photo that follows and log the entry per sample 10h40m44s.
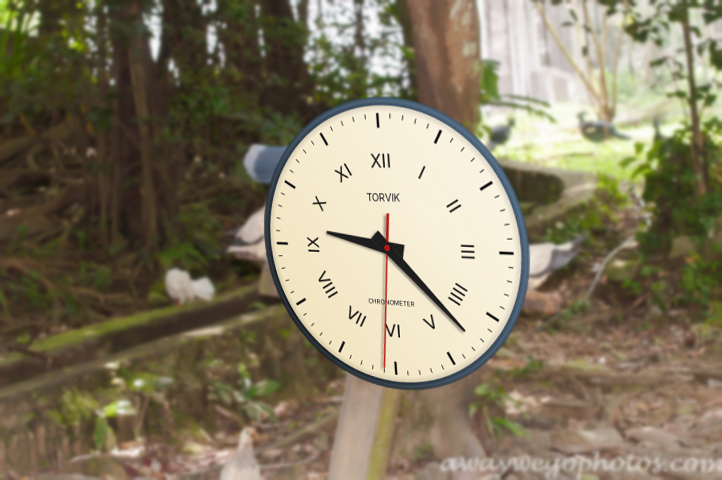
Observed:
9h22m31s
